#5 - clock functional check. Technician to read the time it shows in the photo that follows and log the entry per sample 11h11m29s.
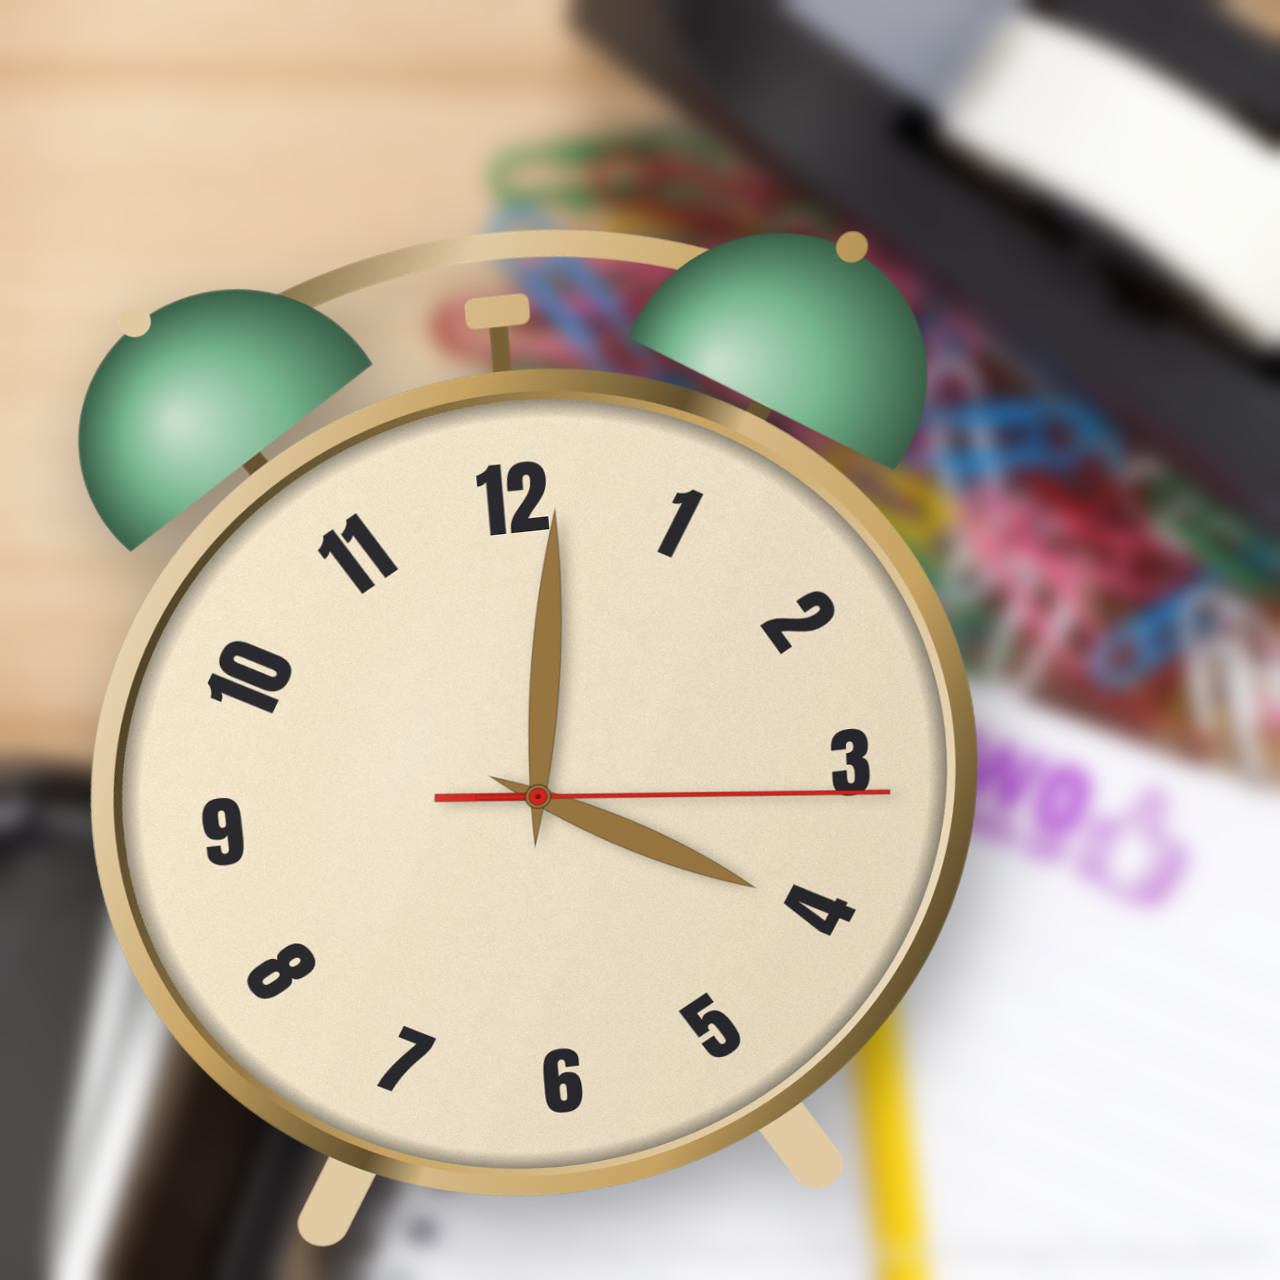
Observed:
4h01m16s
